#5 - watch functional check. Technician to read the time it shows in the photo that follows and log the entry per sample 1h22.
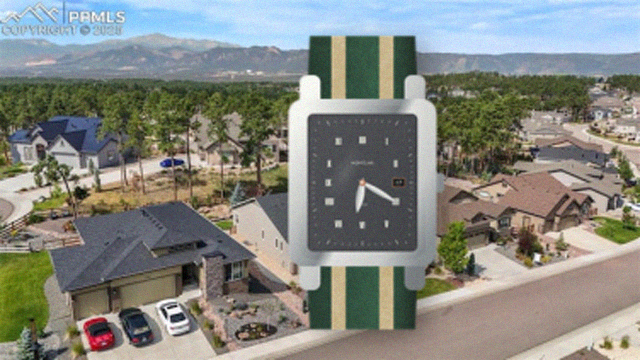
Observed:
6h20
